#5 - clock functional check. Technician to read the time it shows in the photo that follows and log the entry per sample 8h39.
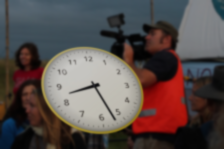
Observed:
8h27
